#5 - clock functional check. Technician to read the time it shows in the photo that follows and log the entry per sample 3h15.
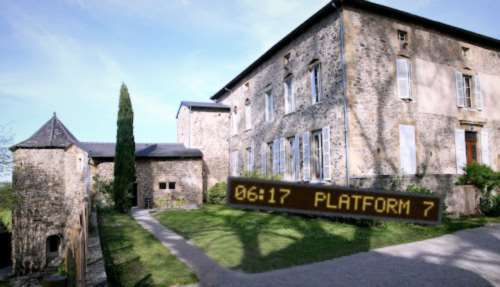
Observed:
6h17
